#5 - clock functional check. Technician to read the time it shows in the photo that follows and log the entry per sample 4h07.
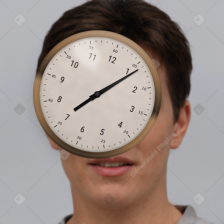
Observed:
7h06
